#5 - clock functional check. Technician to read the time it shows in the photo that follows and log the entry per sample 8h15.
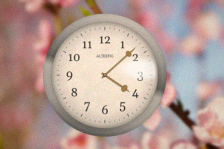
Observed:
4h08
